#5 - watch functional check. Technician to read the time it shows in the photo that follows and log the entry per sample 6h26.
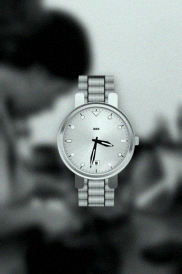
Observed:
3h32
